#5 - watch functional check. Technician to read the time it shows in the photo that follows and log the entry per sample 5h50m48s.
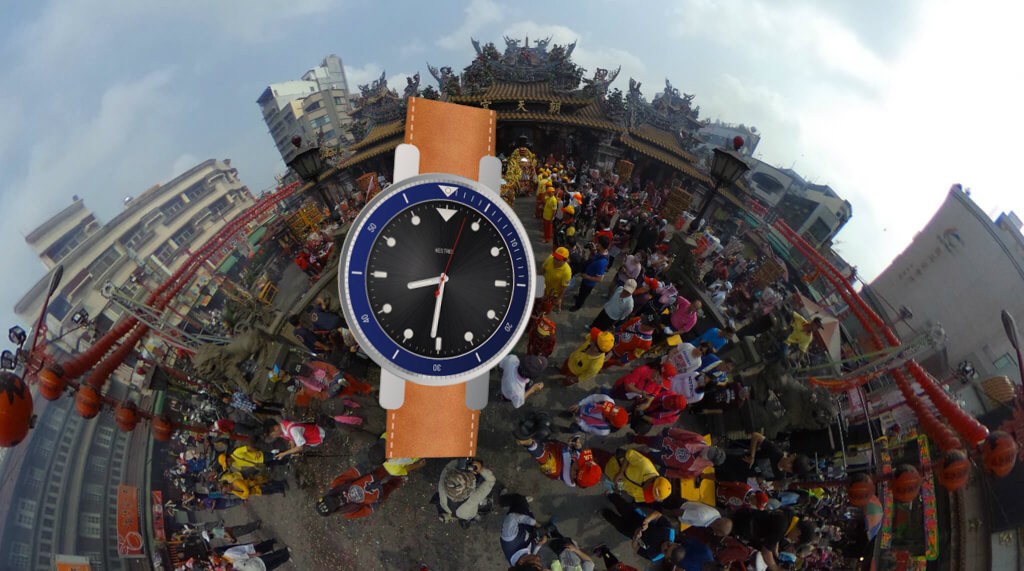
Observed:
8h31m03s
